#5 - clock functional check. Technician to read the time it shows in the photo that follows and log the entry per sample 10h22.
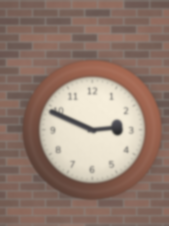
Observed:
2h49
